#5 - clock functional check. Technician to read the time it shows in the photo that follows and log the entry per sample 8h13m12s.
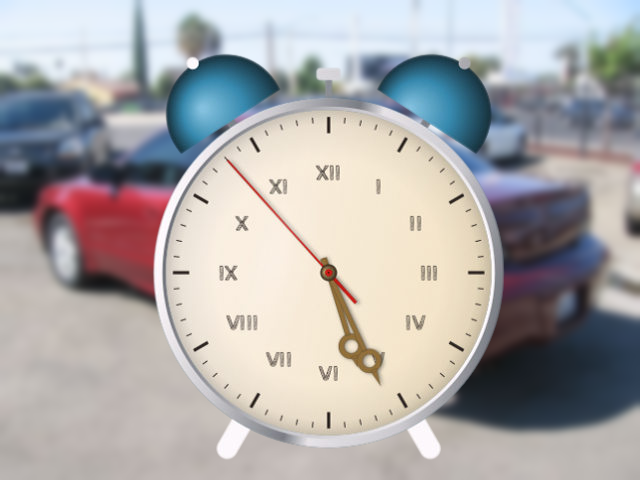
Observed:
5h25m53s
